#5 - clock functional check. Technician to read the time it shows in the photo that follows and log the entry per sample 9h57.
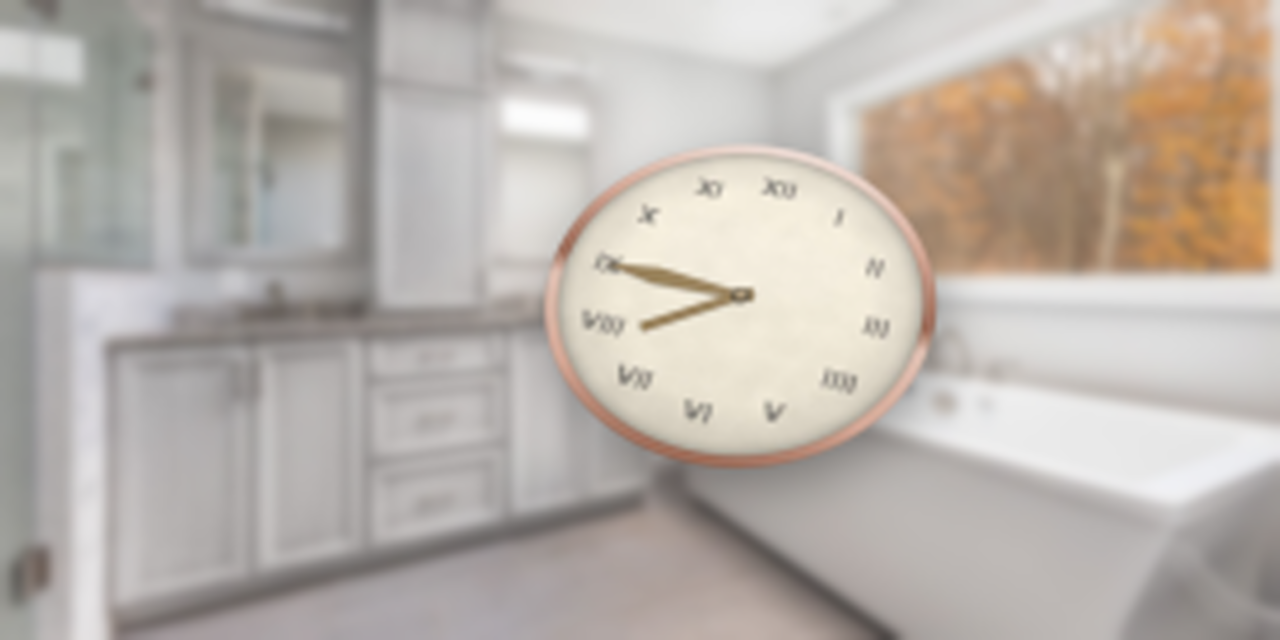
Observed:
7h45
